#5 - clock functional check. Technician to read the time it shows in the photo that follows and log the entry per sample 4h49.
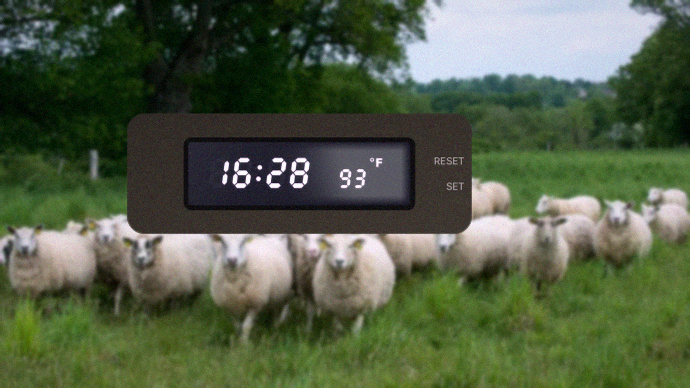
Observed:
16h28
